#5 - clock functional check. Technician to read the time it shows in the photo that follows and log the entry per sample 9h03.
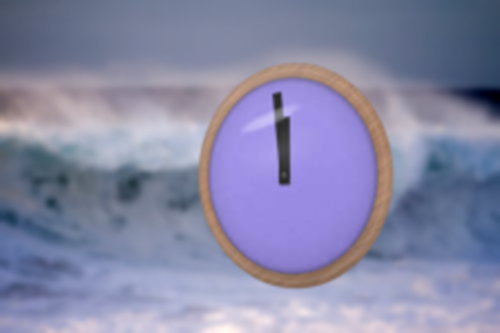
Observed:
11h59
